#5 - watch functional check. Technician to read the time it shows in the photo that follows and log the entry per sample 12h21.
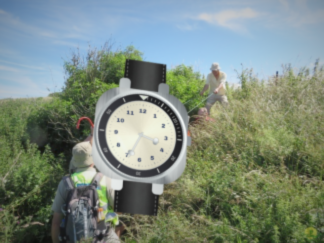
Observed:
3h34
